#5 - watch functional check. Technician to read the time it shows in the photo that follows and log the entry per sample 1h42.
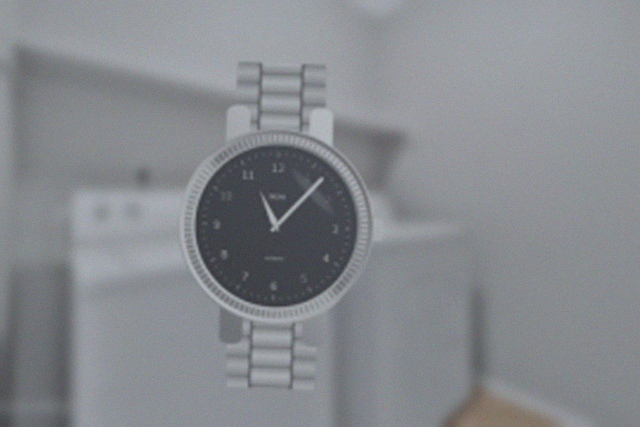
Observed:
11h07
